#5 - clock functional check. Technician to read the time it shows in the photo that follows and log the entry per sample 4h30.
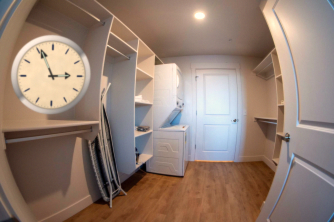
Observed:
2h56
